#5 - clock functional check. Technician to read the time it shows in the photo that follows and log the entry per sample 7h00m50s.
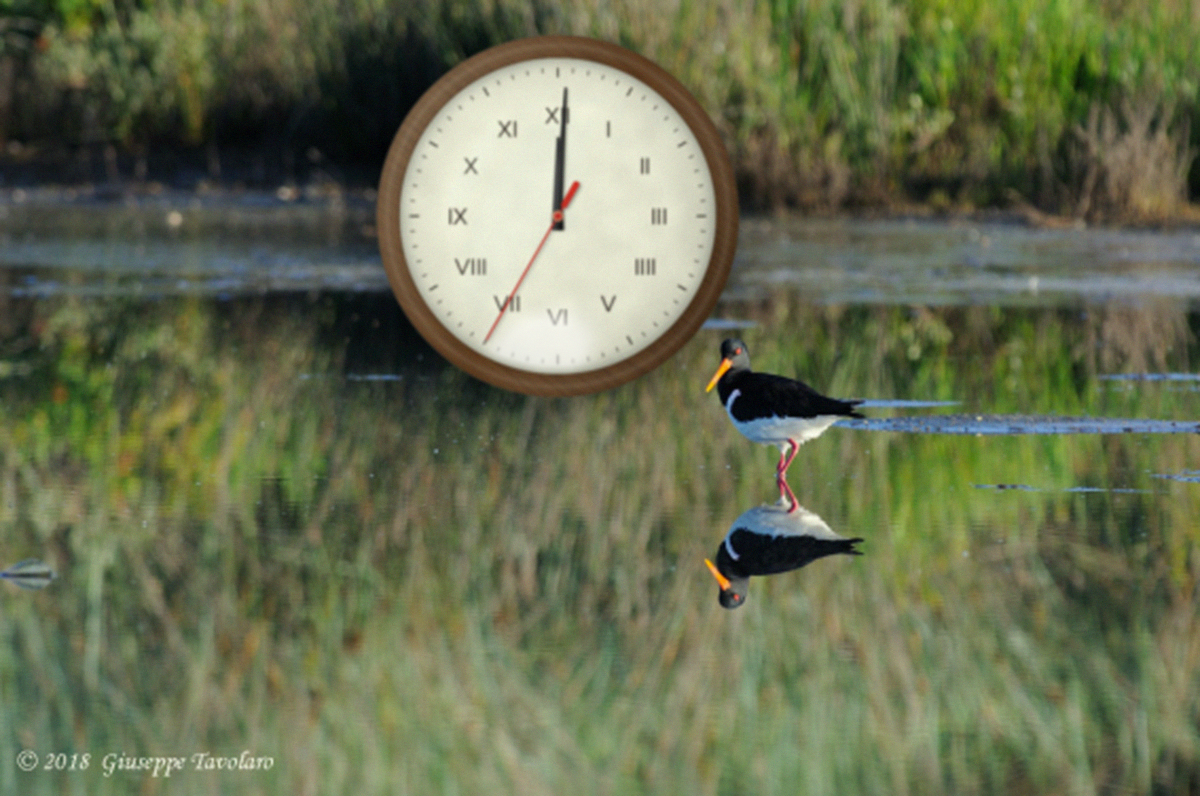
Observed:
12h00m35s
